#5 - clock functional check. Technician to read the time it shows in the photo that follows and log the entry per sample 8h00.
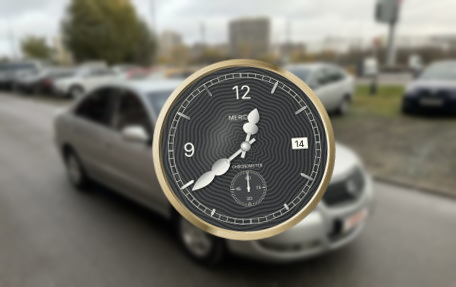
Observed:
12h39
